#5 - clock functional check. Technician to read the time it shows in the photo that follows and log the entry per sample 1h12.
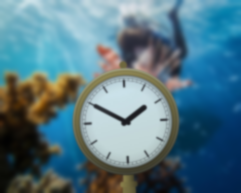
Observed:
1h50
